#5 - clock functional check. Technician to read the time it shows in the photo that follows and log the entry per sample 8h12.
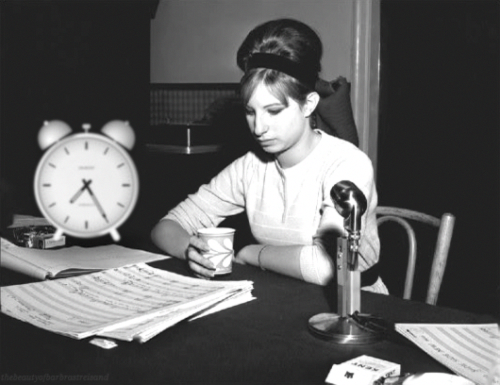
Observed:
7h25
